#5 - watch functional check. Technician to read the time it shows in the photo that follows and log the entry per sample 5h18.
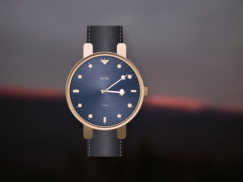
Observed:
3h09
